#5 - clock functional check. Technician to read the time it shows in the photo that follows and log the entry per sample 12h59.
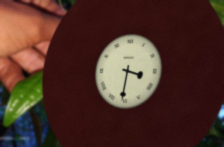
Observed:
3h31
